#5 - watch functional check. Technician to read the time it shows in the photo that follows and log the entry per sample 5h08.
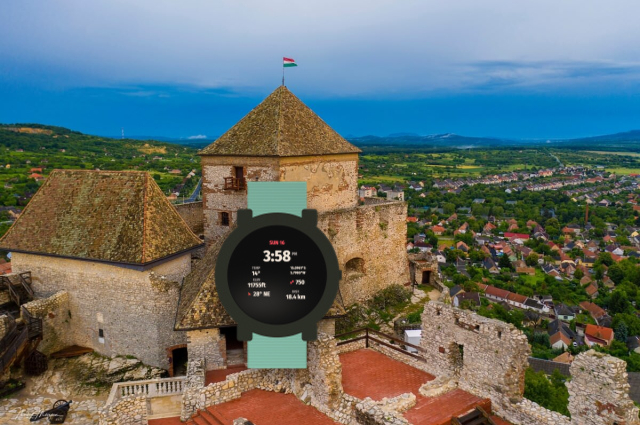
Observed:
3h58
